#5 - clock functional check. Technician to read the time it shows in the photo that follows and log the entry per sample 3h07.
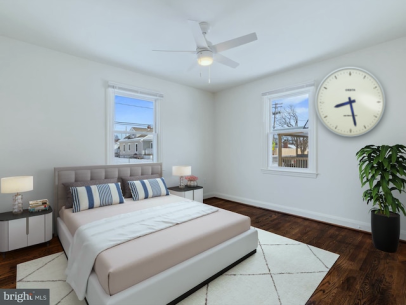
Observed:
8h28
